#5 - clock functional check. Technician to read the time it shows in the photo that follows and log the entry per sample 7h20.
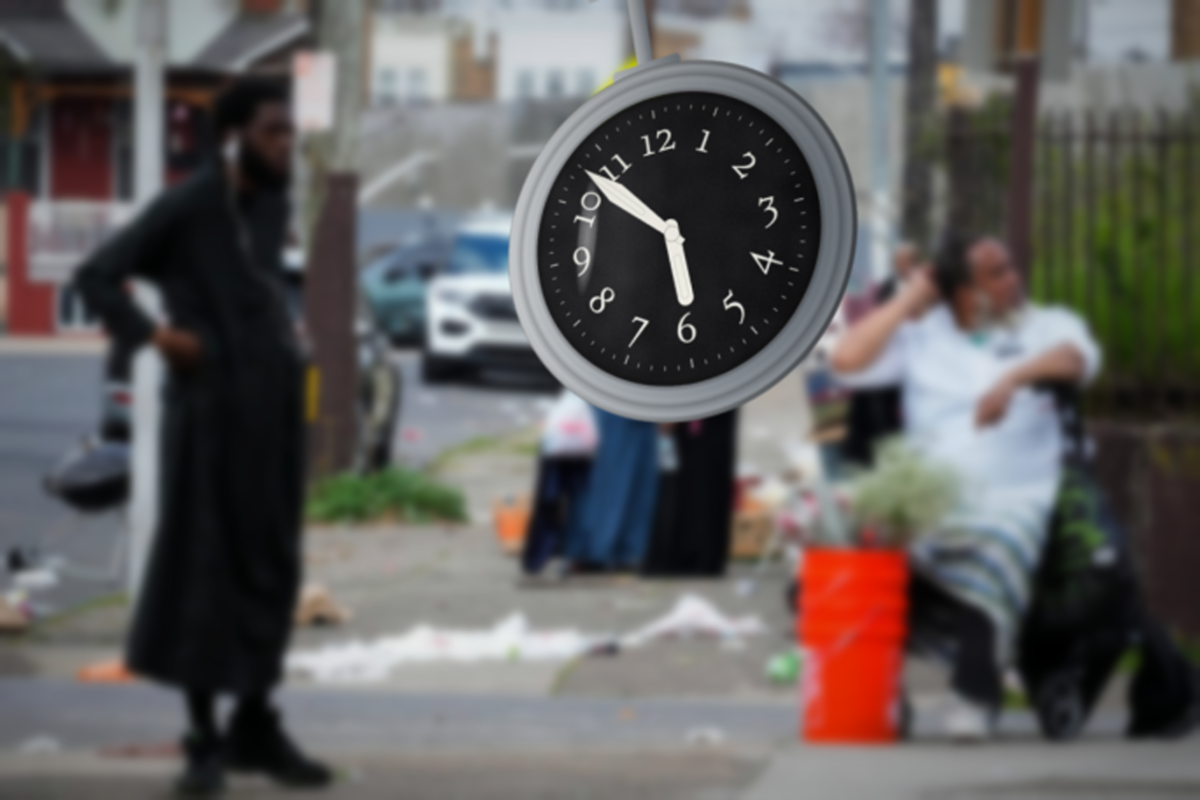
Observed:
5h53
